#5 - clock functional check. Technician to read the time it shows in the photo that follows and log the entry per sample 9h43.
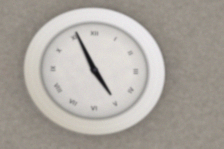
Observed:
4h56
